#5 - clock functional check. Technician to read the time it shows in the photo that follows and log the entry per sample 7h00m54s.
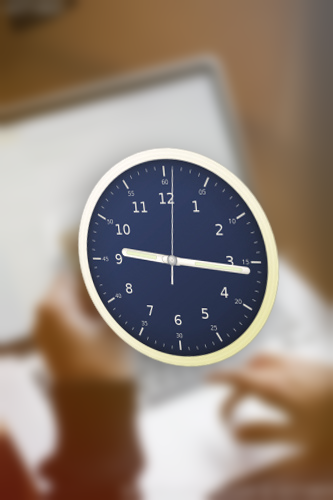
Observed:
9h16m01s
